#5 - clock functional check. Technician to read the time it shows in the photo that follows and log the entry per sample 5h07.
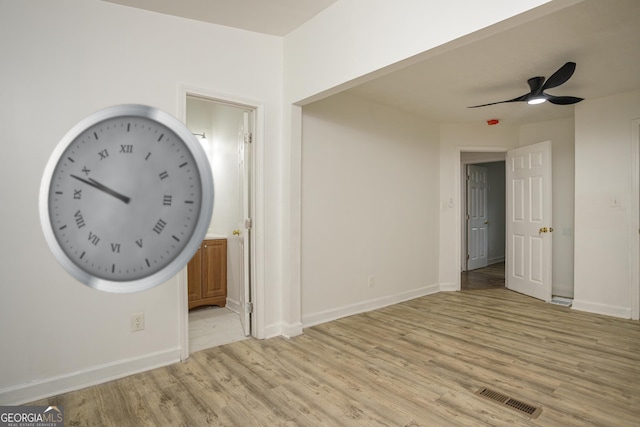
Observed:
9h48
